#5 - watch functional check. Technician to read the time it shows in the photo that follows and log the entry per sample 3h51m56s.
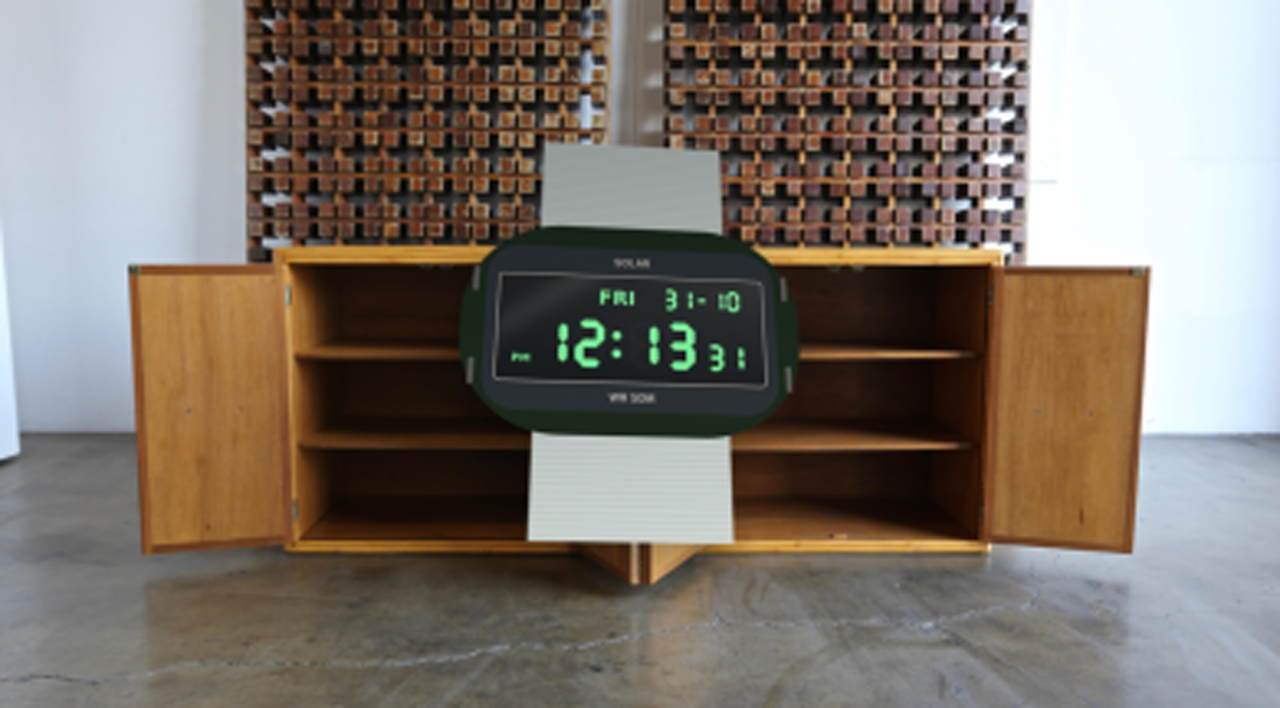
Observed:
12h13m31s
